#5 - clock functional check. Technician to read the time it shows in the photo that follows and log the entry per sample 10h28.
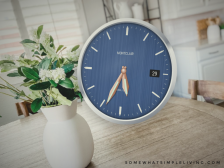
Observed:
5h34
